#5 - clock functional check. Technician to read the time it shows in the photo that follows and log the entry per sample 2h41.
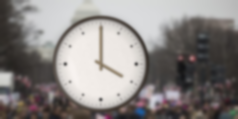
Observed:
4h00
